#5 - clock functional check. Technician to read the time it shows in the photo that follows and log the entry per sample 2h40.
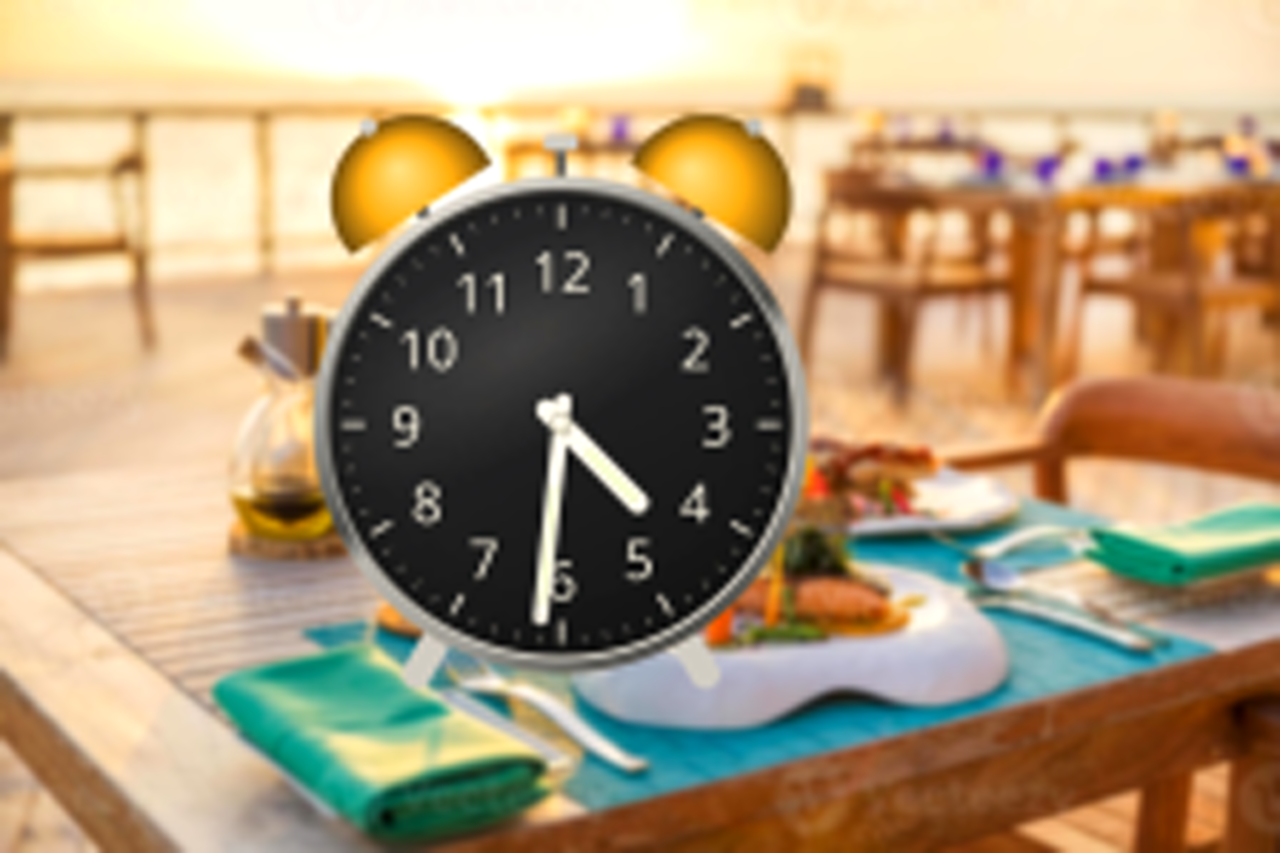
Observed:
4h31
